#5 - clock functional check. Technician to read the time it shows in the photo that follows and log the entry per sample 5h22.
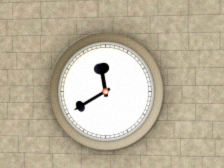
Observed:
11h40
